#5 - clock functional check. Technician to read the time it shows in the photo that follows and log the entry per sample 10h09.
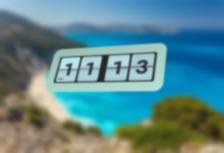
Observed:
11h13
